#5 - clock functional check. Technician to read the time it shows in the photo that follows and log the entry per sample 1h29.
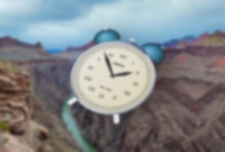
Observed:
1h53
